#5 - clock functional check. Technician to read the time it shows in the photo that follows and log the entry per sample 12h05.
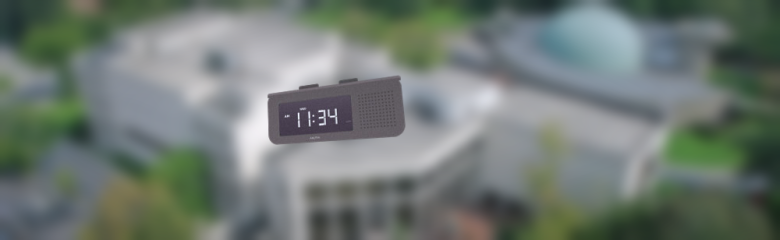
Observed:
11h34
